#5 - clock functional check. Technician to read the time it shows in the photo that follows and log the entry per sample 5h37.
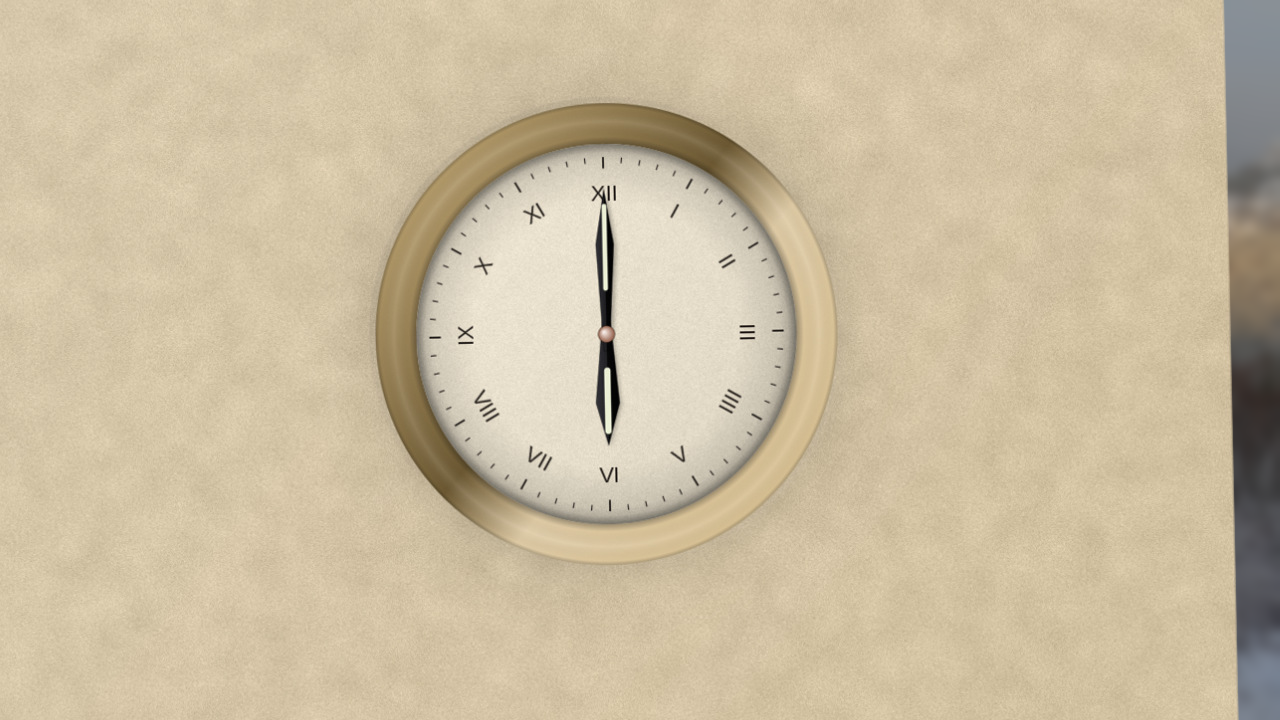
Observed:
6h00
